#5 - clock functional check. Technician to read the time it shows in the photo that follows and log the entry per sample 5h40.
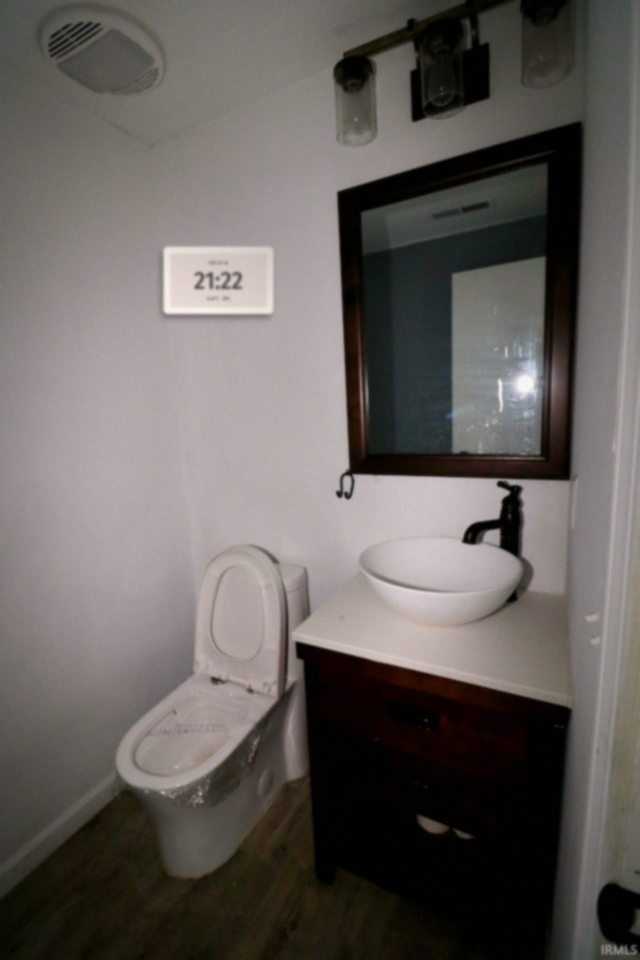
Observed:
21h22
